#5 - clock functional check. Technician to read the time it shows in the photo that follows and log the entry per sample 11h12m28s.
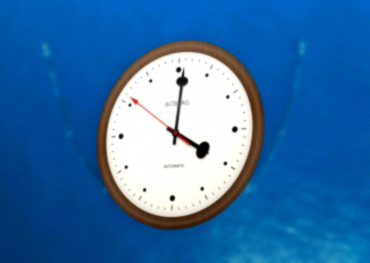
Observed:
4h00m51s
